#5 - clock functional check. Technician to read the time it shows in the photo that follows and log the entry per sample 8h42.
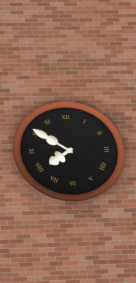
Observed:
7h51
